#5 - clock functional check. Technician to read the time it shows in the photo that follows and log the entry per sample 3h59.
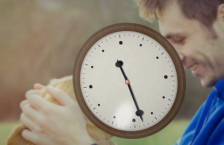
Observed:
11h28
